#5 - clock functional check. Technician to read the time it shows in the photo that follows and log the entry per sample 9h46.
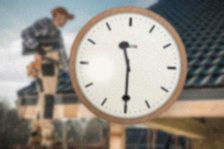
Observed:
11h30
